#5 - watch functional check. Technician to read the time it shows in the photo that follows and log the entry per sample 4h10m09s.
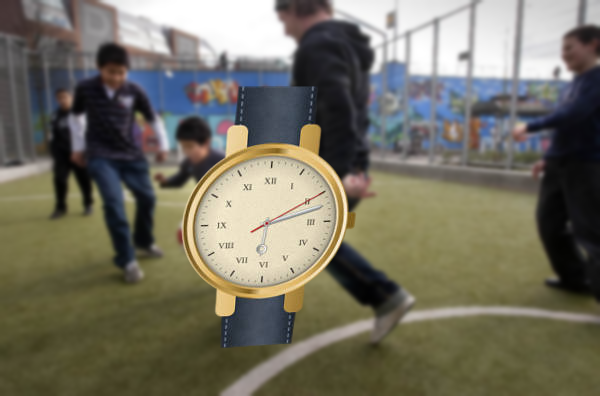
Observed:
6h12m10s
